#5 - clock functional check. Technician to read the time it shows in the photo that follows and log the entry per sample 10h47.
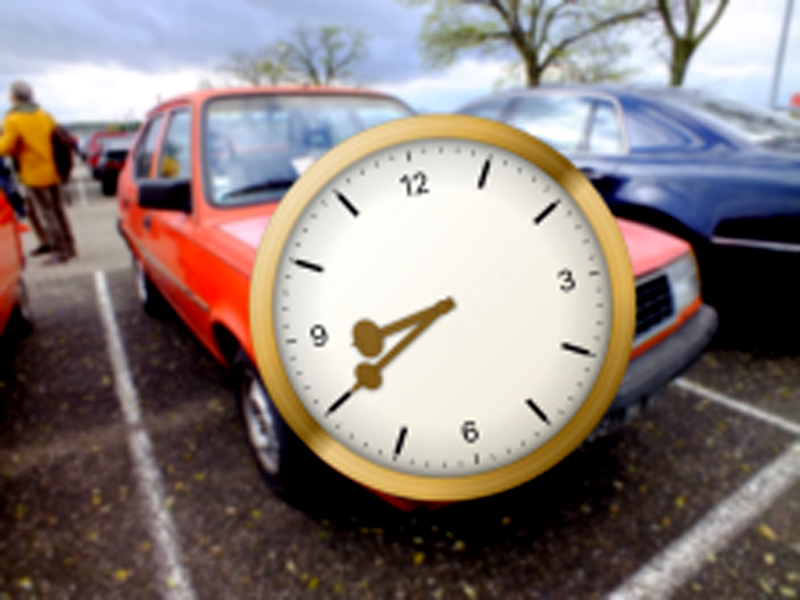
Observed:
8h40
